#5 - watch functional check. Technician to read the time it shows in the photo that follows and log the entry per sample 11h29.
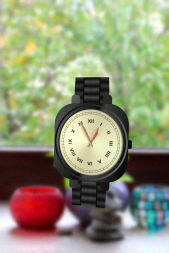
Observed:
12h55
